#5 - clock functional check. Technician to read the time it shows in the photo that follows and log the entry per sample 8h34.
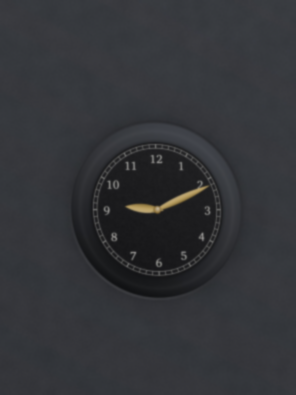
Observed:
9h11
